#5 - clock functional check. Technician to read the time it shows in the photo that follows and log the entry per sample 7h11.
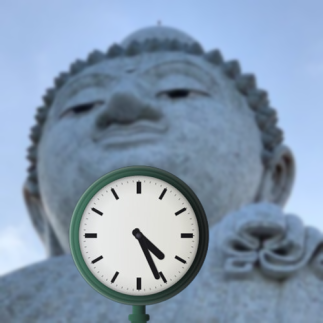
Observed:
4h26
